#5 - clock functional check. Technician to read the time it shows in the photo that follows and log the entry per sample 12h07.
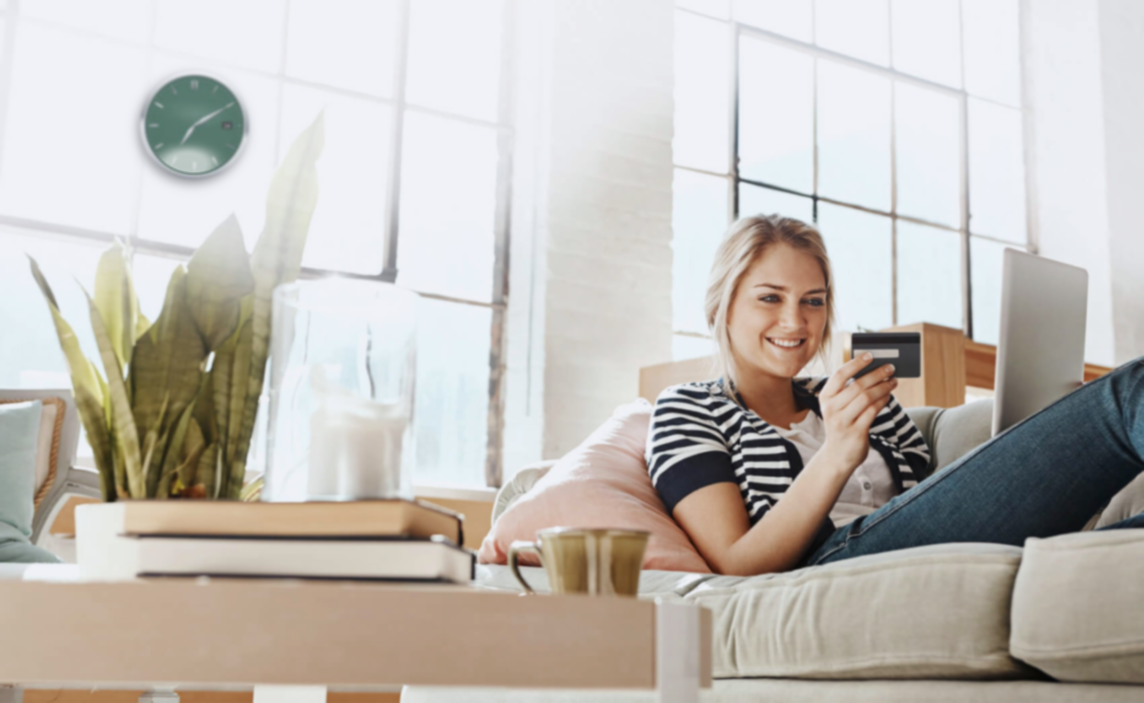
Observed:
7h10
